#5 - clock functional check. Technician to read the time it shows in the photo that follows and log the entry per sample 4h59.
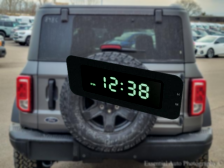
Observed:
12h38
